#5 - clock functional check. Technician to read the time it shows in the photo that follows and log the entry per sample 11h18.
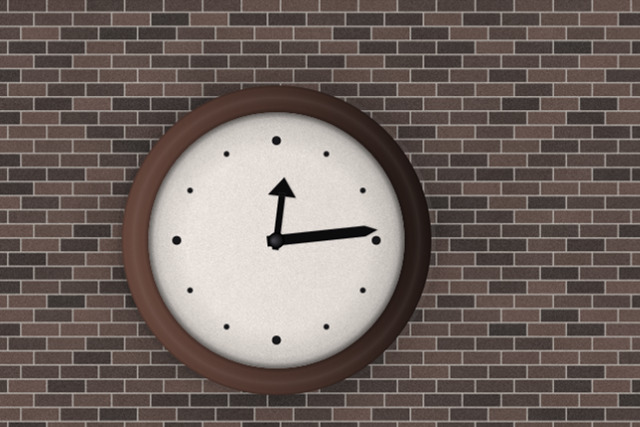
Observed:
12h14
